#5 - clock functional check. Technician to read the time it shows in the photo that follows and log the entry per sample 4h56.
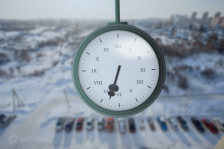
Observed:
6h33
